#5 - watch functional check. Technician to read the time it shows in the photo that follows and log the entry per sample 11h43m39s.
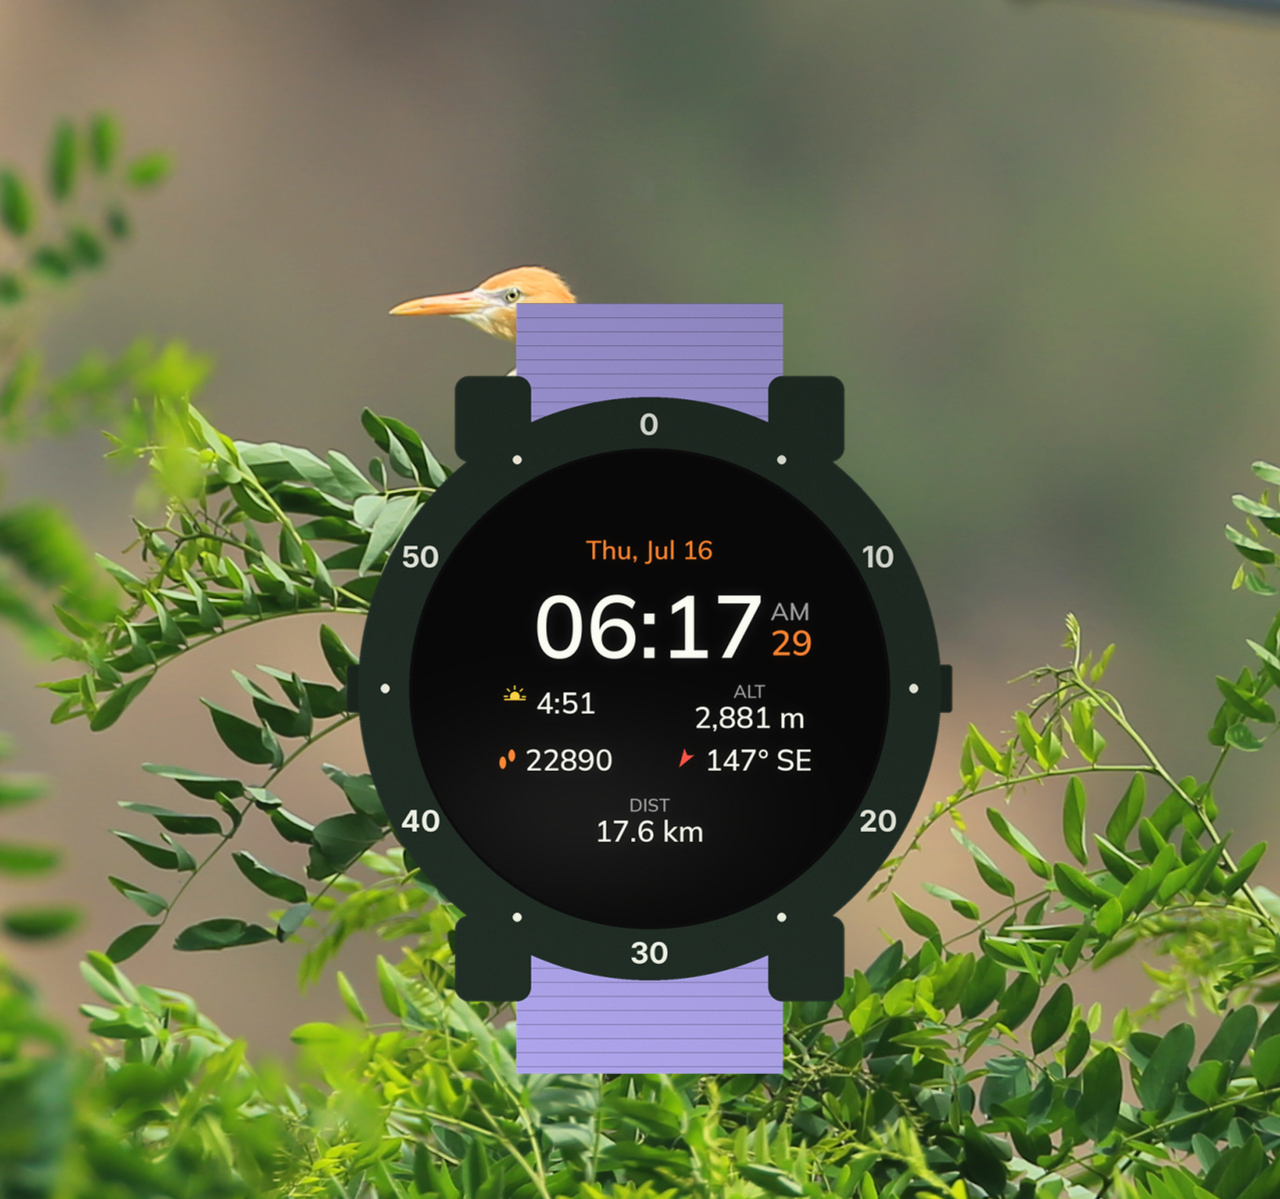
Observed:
6h17m29s
